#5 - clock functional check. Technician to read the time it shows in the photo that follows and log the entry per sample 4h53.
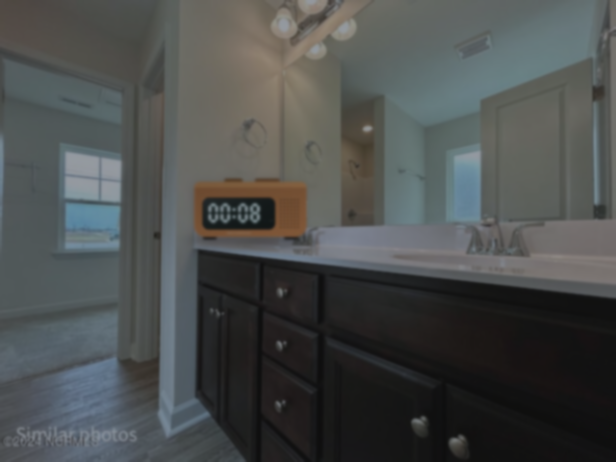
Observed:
0h08
